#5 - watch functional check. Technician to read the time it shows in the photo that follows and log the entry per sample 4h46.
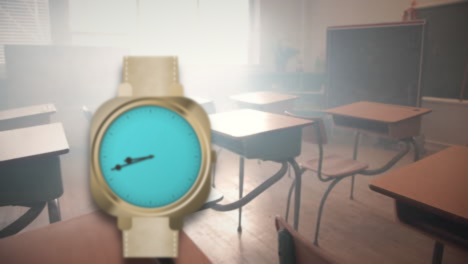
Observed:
8h42
